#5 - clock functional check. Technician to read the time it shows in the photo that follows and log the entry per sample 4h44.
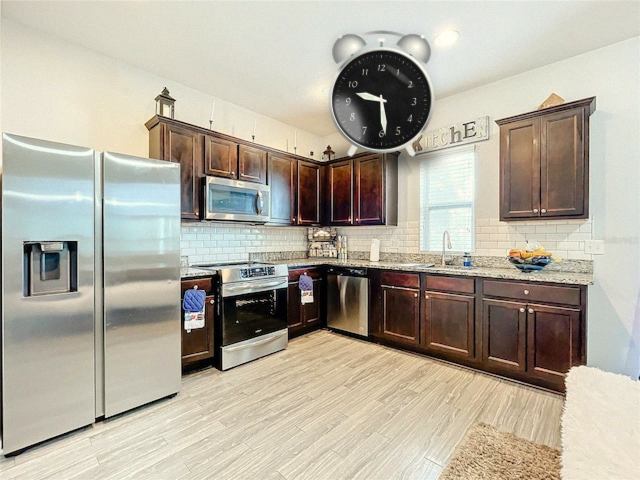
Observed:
9h29
